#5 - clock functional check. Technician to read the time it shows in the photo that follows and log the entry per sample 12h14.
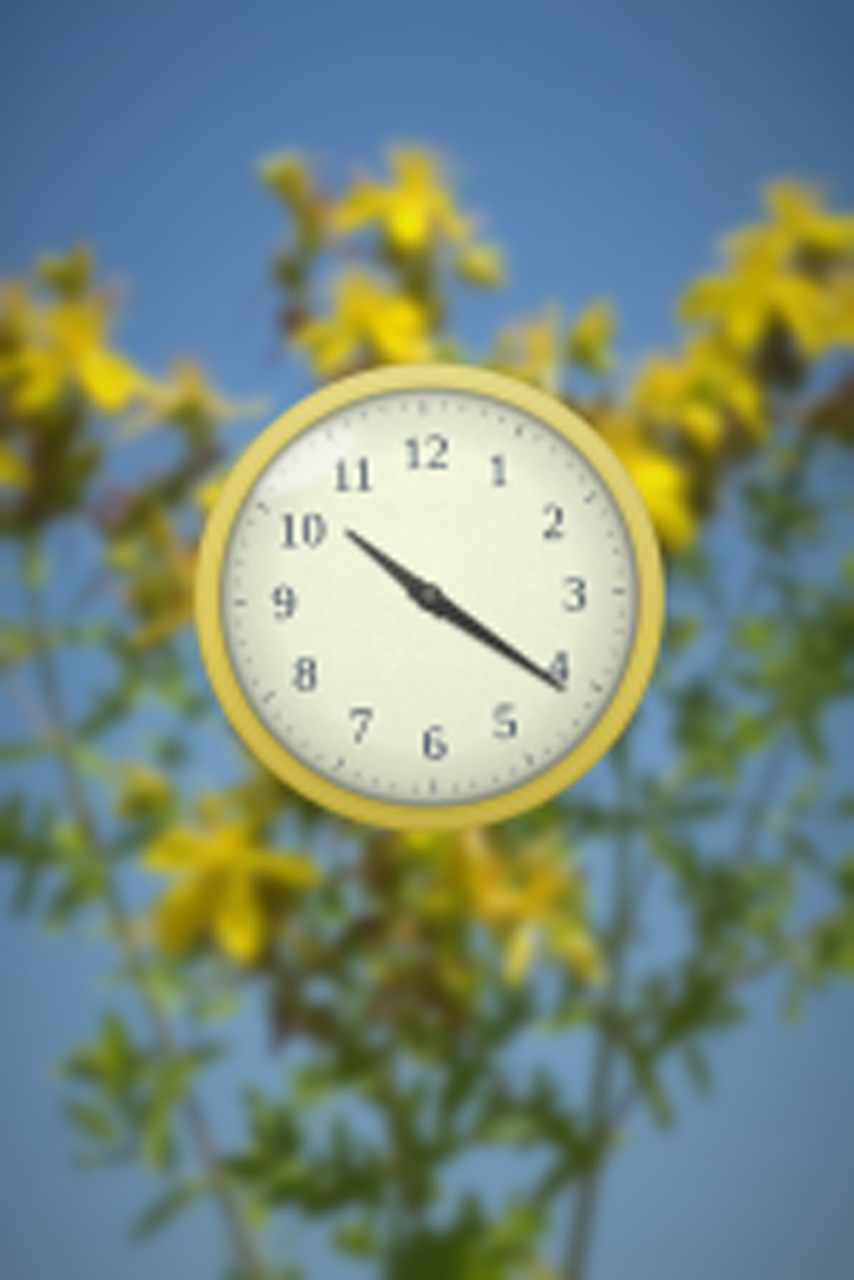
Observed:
10h21
